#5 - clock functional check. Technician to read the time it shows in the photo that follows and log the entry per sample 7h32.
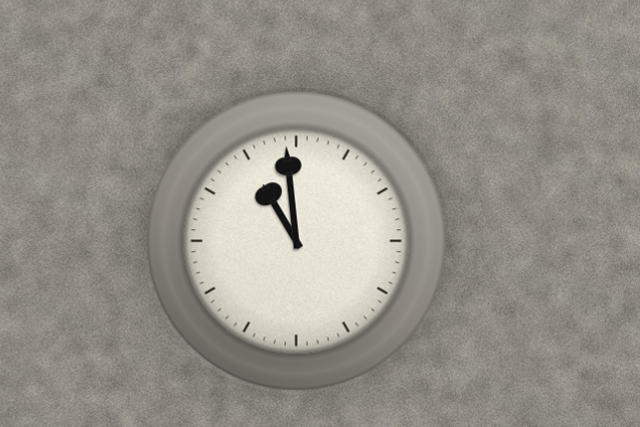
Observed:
10h59
